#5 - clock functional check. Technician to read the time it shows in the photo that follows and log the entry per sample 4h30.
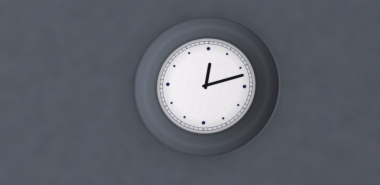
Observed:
12h12
